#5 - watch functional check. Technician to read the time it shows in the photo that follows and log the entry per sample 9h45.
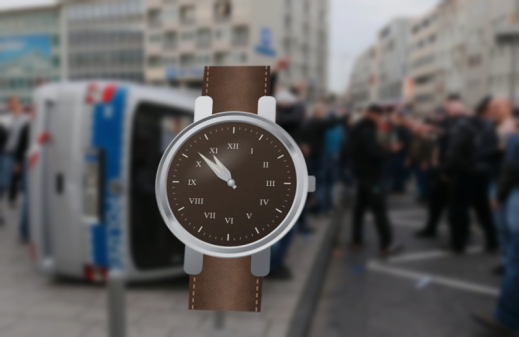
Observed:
10h52
